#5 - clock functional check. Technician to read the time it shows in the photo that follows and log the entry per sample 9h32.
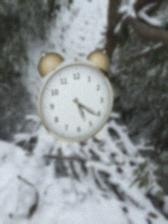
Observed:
5h21
